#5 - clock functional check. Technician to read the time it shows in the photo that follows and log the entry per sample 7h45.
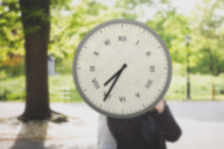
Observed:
7h35
